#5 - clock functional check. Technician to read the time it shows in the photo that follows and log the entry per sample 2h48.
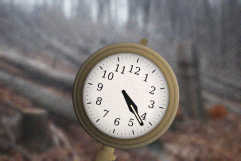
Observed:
4h22
